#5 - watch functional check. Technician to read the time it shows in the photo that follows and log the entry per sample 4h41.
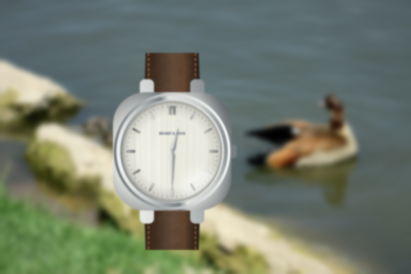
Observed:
12h30
